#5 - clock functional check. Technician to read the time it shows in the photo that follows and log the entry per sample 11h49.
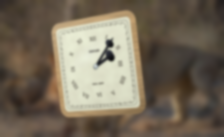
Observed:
2h07
